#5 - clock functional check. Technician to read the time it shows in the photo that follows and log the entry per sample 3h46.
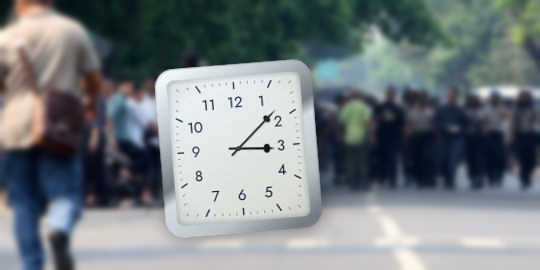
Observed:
3h08
